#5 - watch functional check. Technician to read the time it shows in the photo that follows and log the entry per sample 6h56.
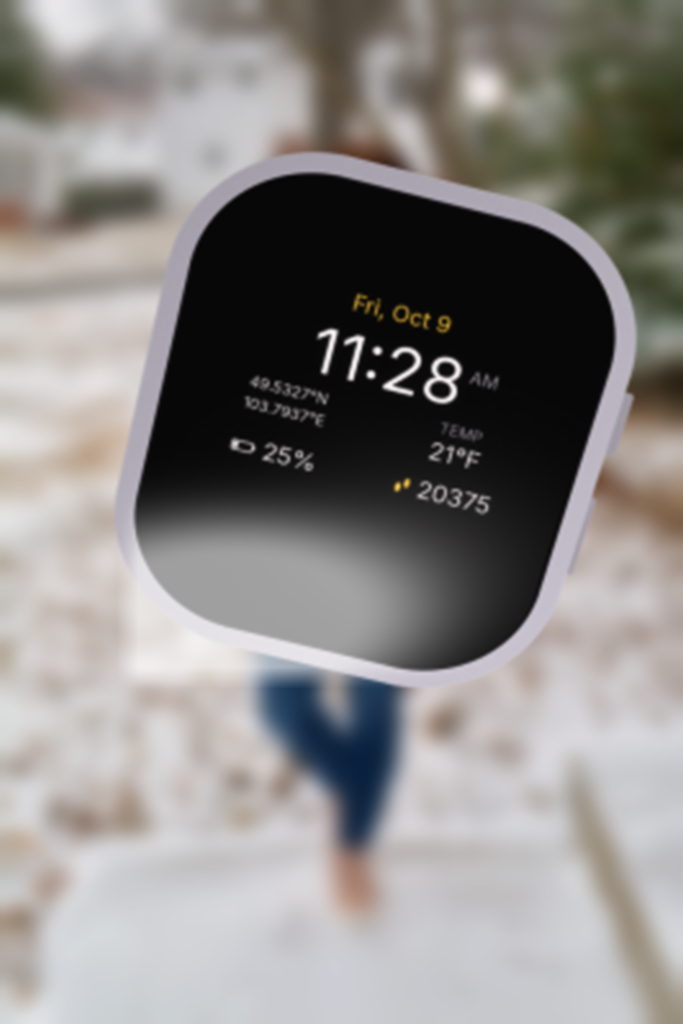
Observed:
11h28
